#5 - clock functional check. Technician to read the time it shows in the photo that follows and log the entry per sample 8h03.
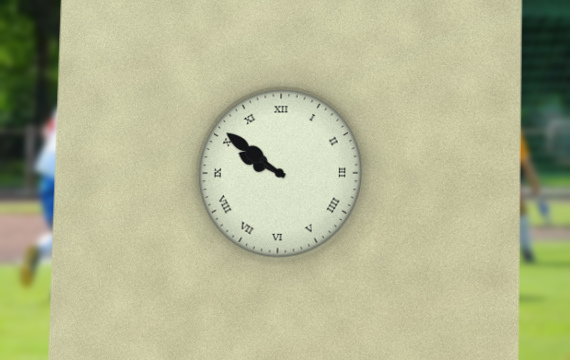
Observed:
9h51
